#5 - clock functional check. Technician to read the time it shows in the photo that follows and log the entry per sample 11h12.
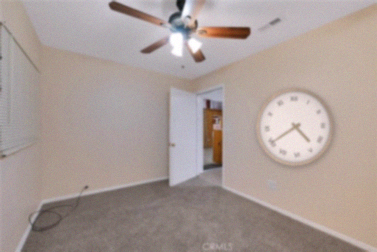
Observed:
4h40
